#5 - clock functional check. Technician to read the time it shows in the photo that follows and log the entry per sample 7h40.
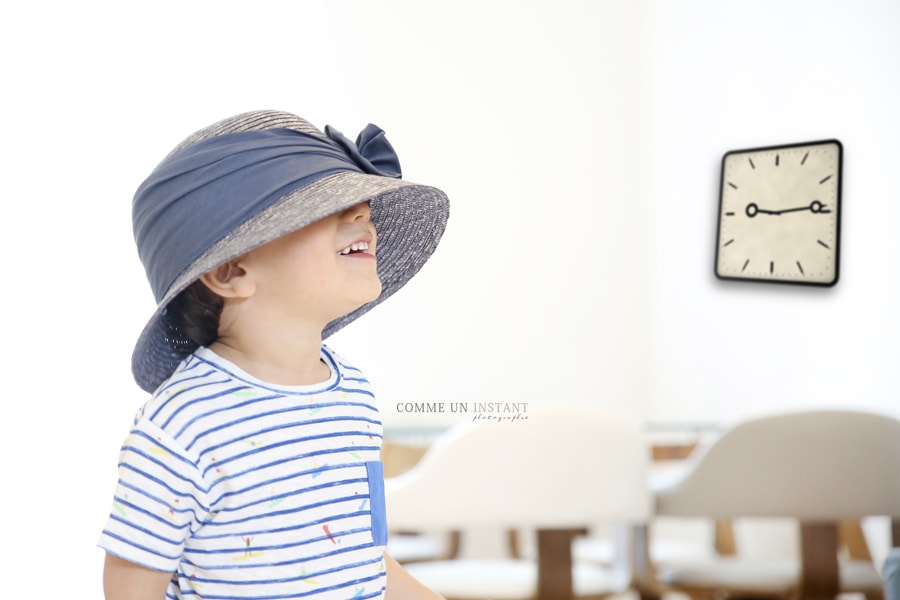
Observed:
9h14
